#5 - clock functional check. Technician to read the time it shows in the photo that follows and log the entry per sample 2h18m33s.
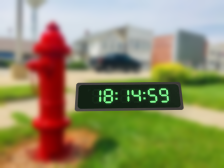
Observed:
18h14m59s
